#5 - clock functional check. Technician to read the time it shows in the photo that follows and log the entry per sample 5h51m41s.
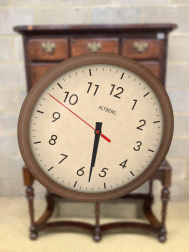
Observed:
5h27m48s
